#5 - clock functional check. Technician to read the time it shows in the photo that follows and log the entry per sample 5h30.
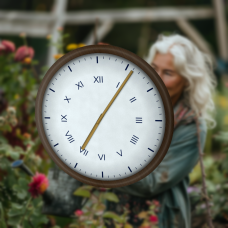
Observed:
7h06
